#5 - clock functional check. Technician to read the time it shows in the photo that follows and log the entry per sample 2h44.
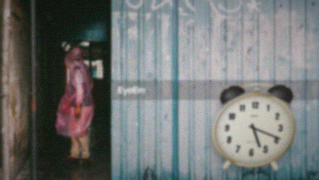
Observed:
5h19
